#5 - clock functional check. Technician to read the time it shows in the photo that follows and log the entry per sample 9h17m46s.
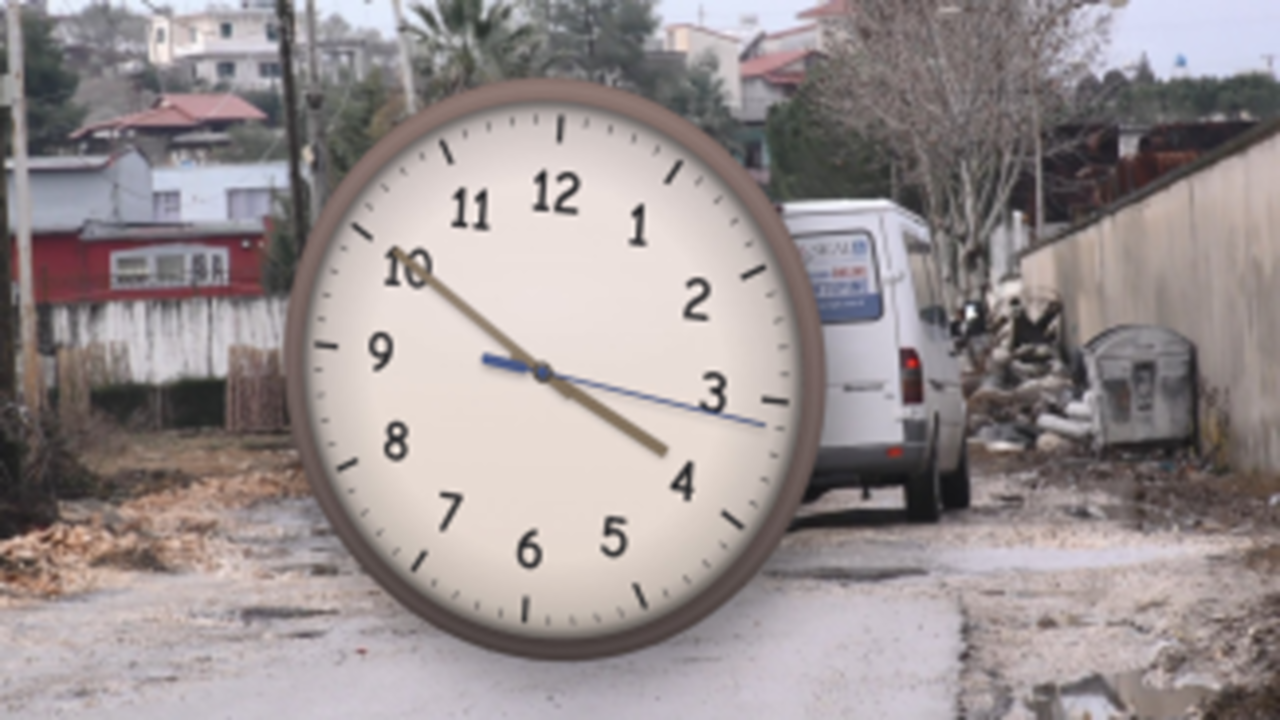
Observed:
3h50m16s
